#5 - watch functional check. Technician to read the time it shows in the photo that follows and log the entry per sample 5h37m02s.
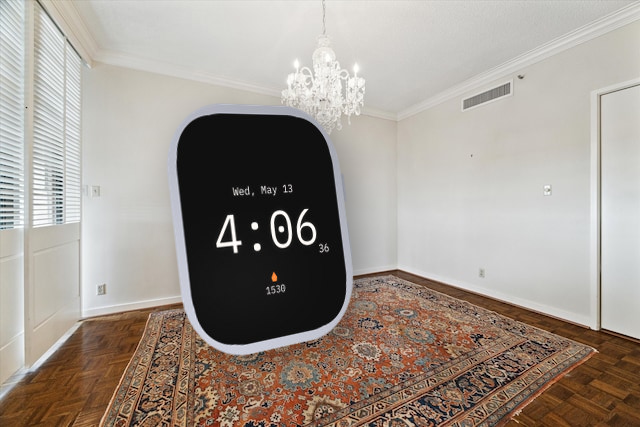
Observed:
4h06m36s
